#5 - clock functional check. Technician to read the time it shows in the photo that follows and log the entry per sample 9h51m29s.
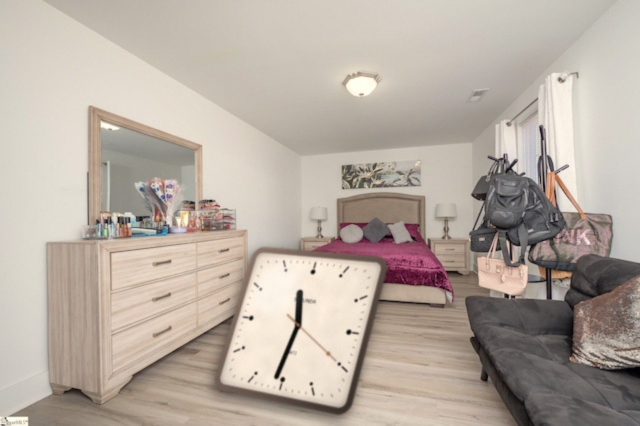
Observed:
11h31m20s
